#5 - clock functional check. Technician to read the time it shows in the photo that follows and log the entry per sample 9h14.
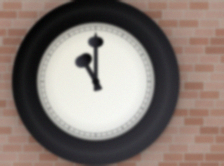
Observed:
11h00
